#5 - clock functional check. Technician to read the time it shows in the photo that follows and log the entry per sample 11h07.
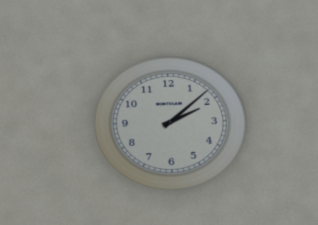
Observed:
2h08
